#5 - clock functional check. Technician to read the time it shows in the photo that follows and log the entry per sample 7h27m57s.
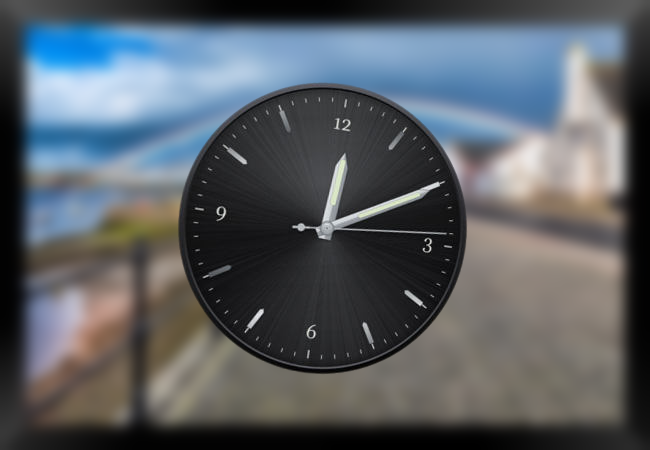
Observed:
12h10m14s
